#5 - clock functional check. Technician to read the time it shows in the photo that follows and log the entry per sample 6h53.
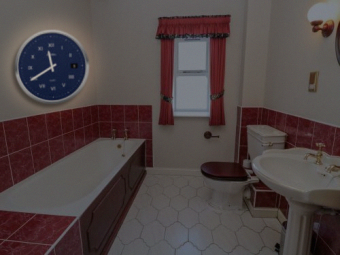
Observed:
11h40
